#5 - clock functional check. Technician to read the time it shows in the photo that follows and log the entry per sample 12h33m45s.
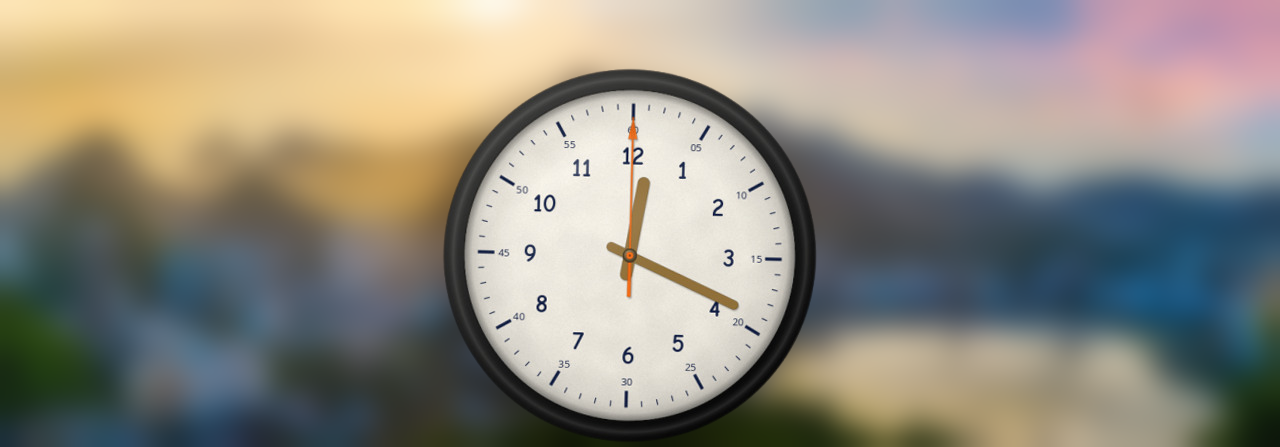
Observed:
12h19m00s
